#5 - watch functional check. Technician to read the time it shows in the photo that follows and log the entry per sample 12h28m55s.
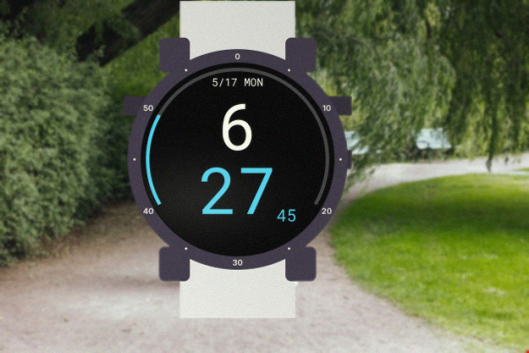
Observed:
6h27m45s
